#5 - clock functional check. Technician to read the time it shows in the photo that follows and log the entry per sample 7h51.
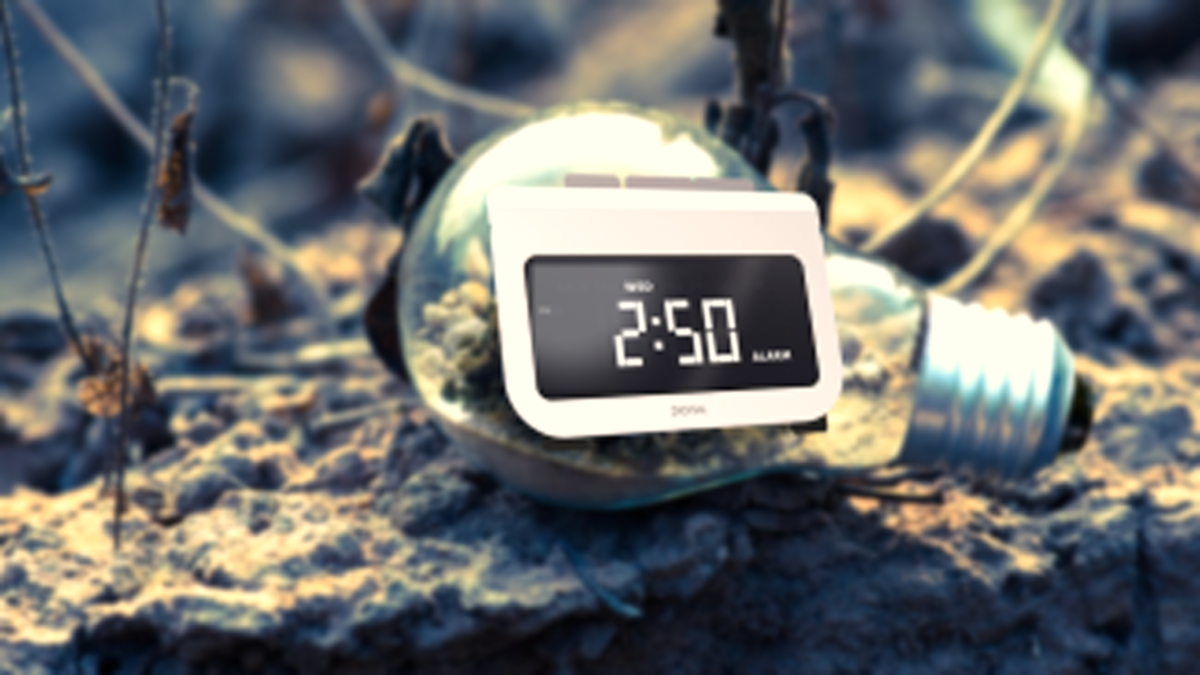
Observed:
2h50
